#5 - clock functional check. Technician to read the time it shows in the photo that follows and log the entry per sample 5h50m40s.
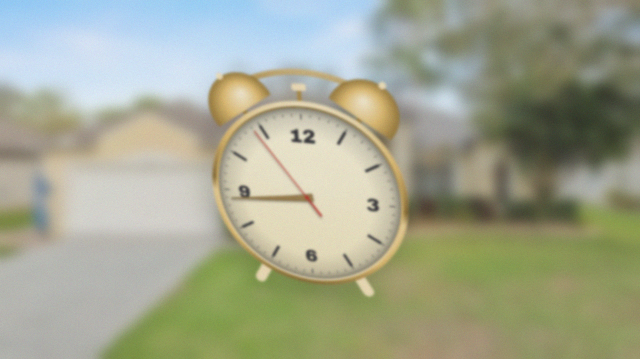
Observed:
8h43m54s
